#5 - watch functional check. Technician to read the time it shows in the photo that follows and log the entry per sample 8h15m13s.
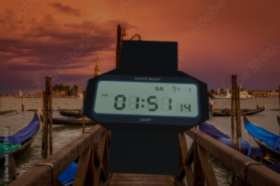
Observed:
1h51m14s
